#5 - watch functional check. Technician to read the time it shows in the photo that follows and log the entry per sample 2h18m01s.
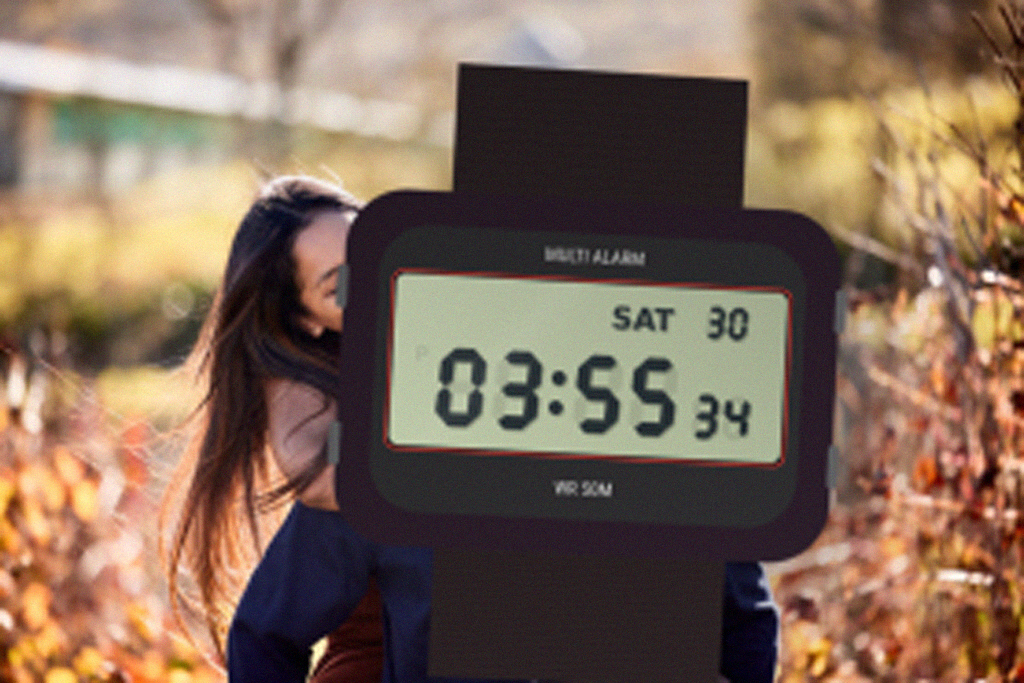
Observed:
3h55m34s
